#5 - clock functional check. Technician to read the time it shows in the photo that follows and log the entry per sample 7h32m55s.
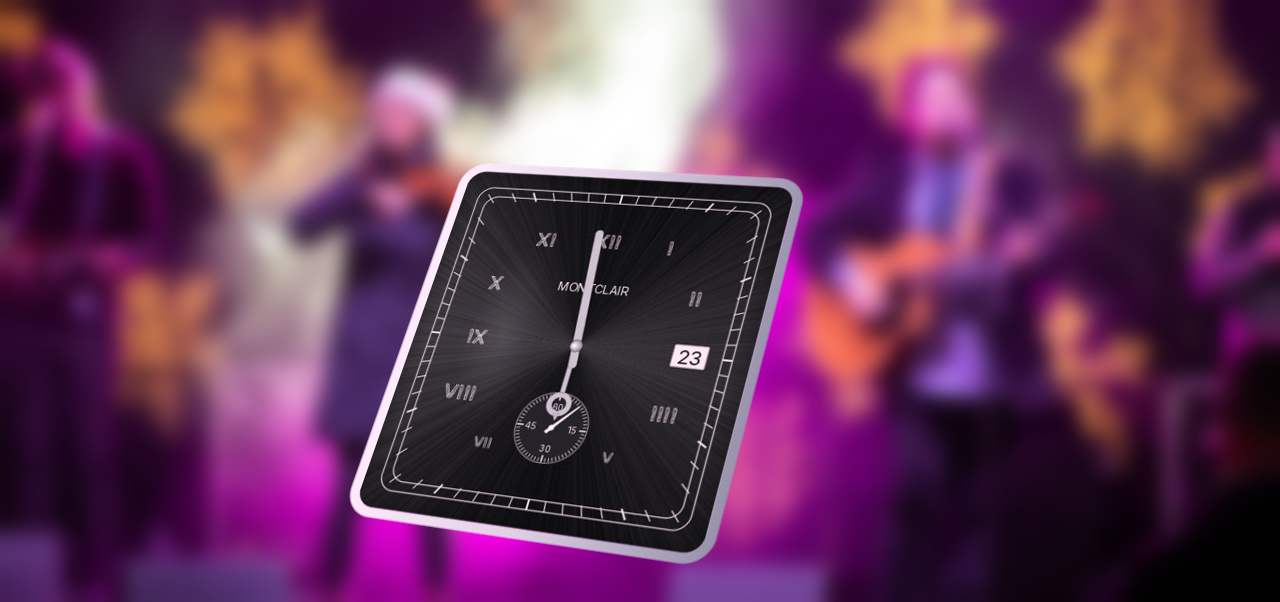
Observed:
5h59m07s
